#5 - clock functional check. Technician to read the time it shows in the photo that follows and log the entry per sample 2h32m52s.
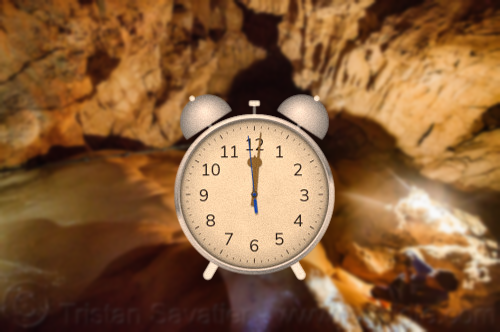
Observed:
12h00m59s
